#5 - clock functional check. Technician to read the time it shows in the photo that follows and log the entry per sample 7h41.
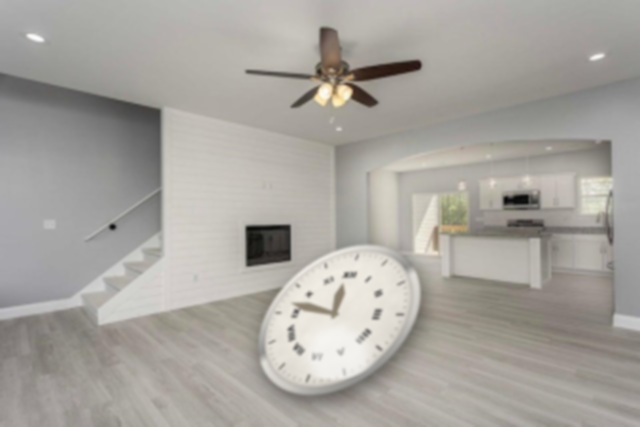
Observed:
11h47
